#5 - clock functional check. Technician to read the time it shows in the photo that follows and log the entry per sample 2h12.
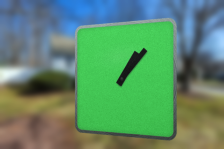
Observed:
1h07
